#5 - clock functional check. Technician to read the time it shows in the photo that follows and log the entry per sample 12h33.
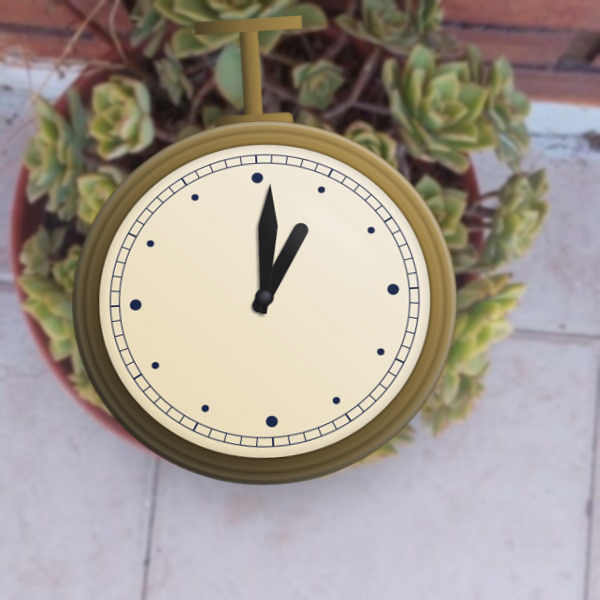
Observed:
1h01
